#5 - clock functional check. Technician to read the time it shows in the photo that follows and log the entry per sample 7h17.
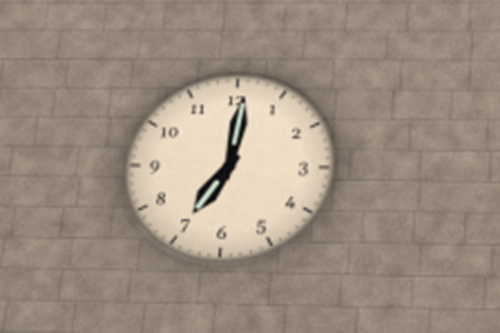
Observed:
7h01
